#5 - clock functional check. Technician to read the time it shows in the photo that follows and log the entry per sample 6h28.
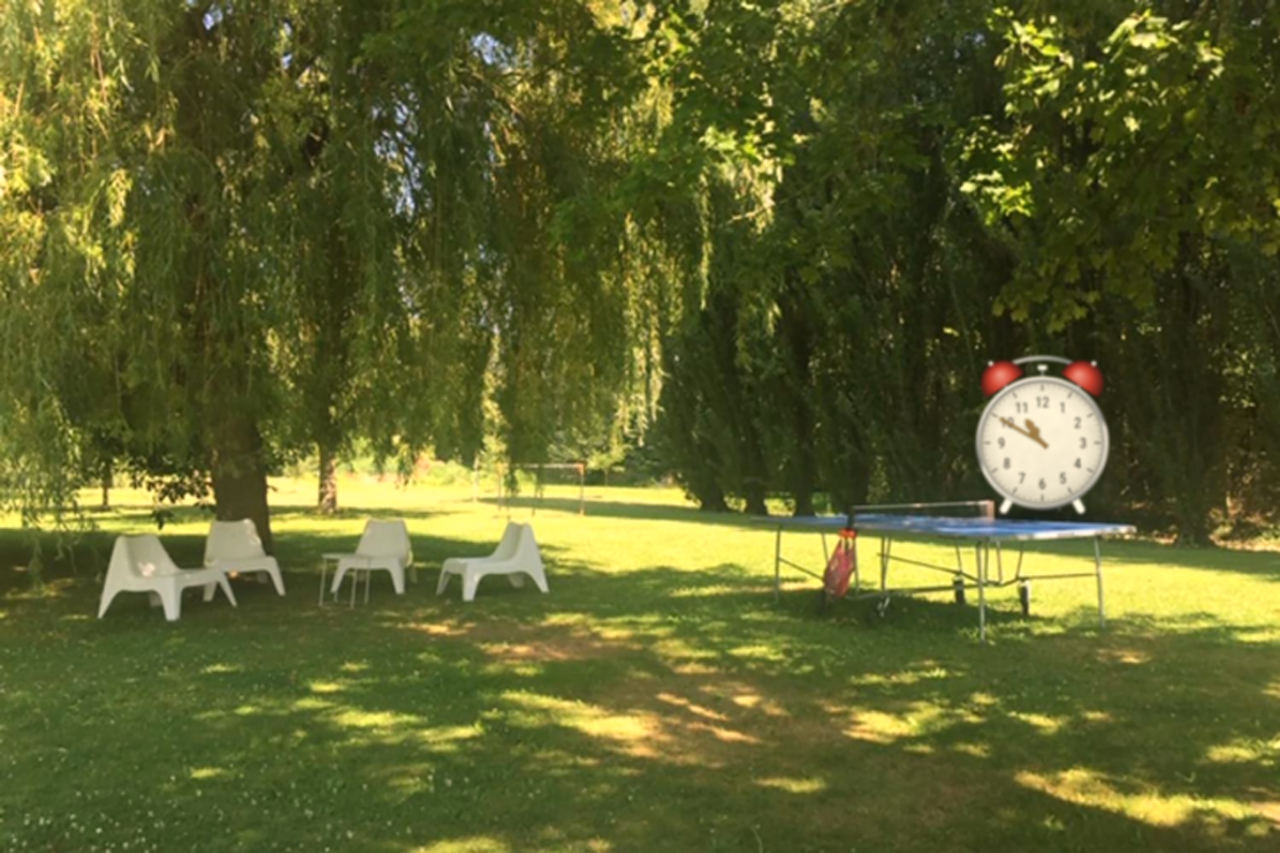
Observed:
10h50
